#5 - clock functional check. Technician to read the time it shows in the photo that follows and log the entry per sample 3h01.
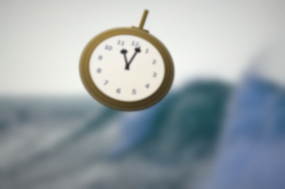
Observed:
11h02
